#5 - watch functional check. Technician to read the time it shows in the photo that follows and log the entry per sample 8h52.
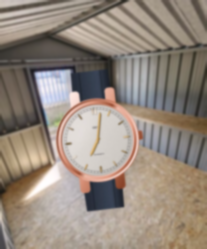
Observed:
7h02
